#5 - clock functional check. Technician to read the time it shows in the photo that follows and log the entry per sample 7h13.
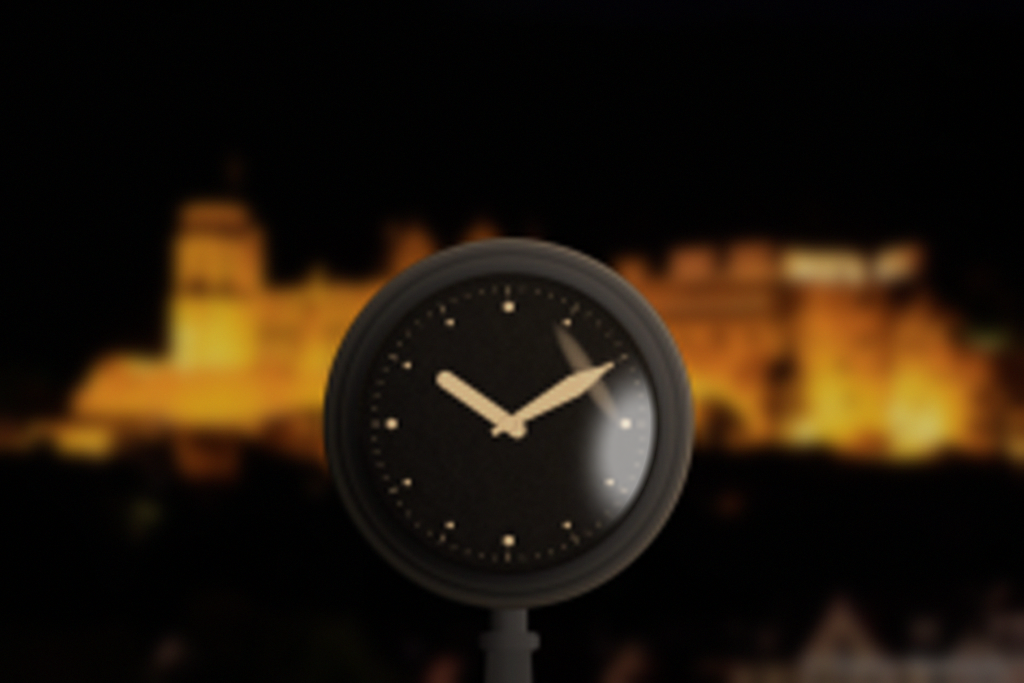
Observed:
10h10
